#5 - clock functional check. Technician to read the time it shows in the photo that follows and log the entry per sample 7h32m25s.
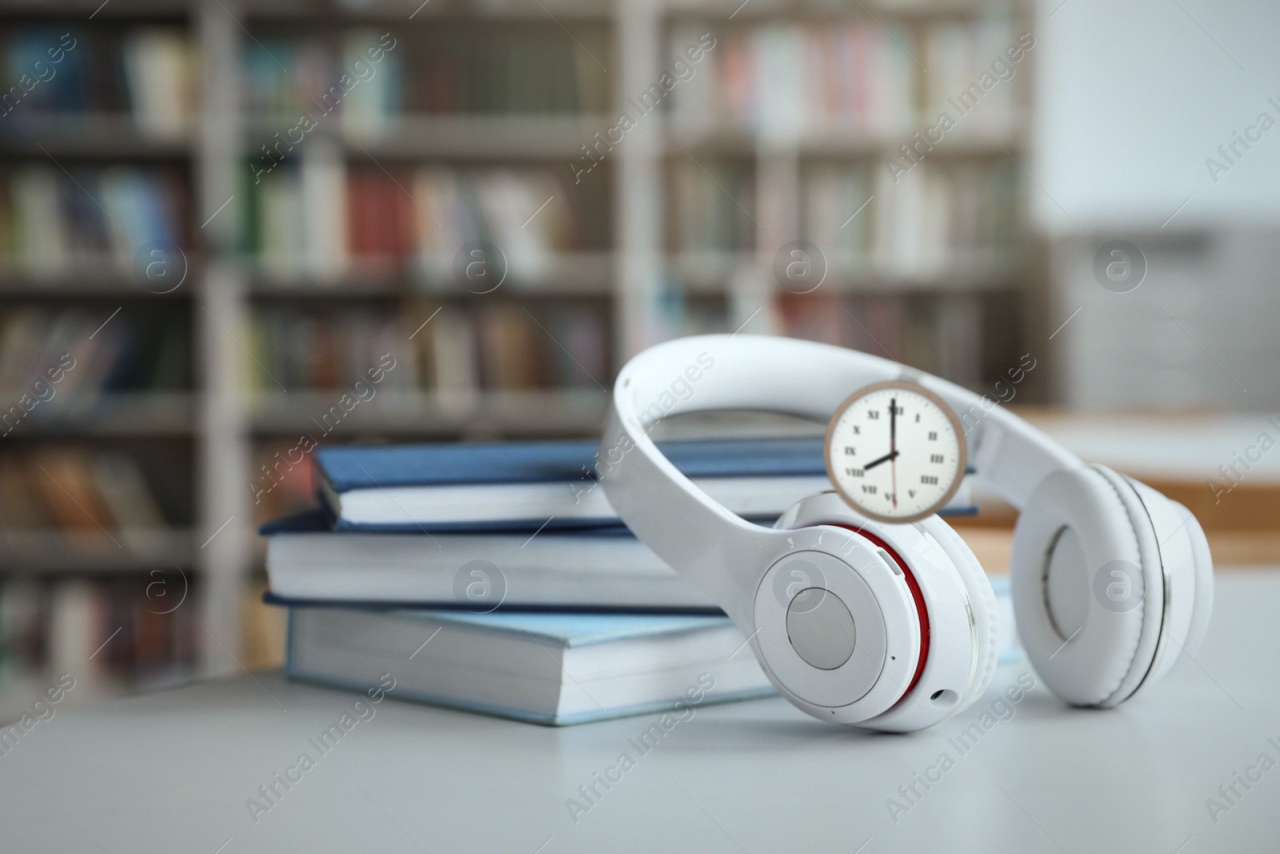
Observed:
7h59m29s
